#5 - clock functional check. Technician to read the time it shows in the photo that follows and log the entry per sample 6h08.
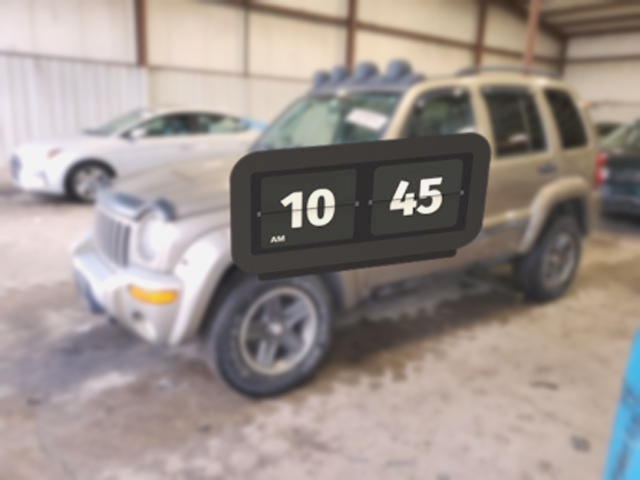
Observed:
10h45
